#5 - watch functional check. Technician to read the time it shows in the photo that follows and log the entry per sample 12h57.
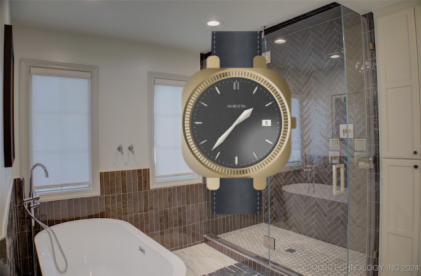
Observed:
1h37
